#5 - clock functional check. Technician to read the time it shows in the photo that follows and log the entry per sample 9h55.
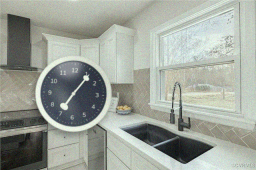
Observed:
7h06
